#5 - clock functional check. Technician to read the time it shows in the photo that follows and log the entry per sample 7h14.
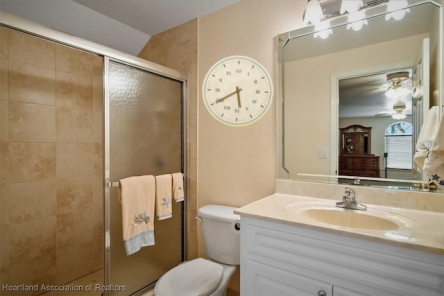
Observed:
5h40
